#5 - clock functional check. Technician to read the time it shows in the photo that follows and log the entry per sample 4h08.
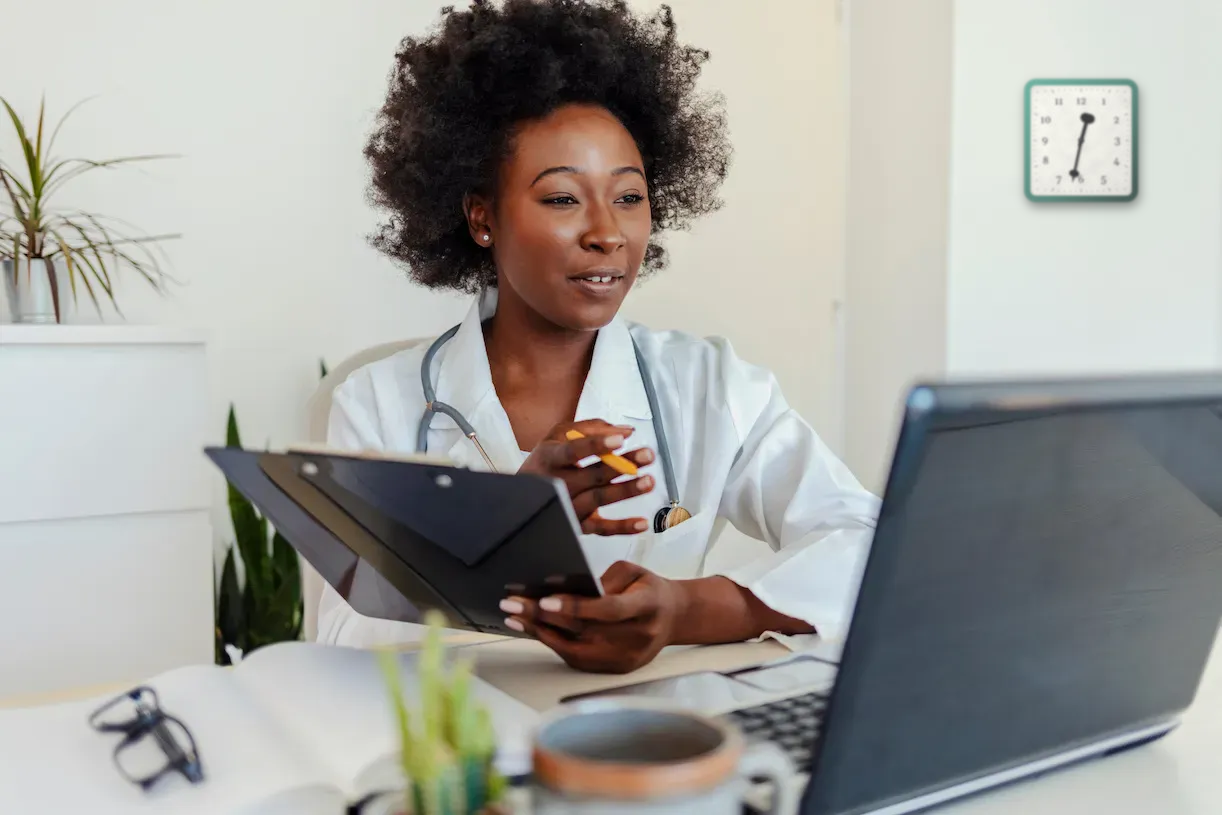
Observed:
12h32
